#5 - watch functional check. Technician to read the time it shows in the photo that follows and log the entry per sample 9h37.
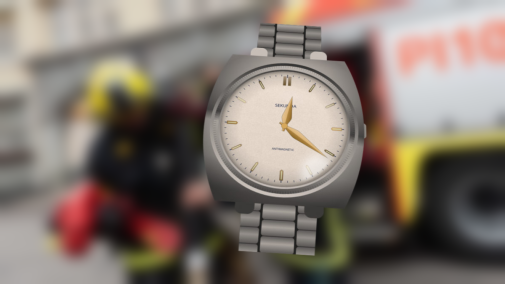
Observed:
12h21
